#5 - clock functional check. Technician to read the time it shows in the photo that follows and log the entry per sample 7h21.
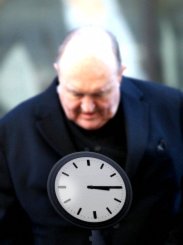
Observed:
3h15
